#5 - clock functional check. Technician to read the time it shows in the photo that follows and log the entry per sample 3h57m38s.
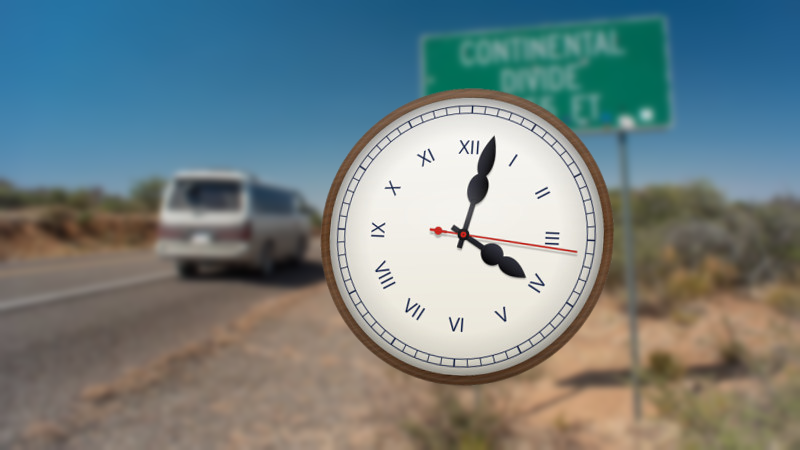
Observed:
4h02m16s
